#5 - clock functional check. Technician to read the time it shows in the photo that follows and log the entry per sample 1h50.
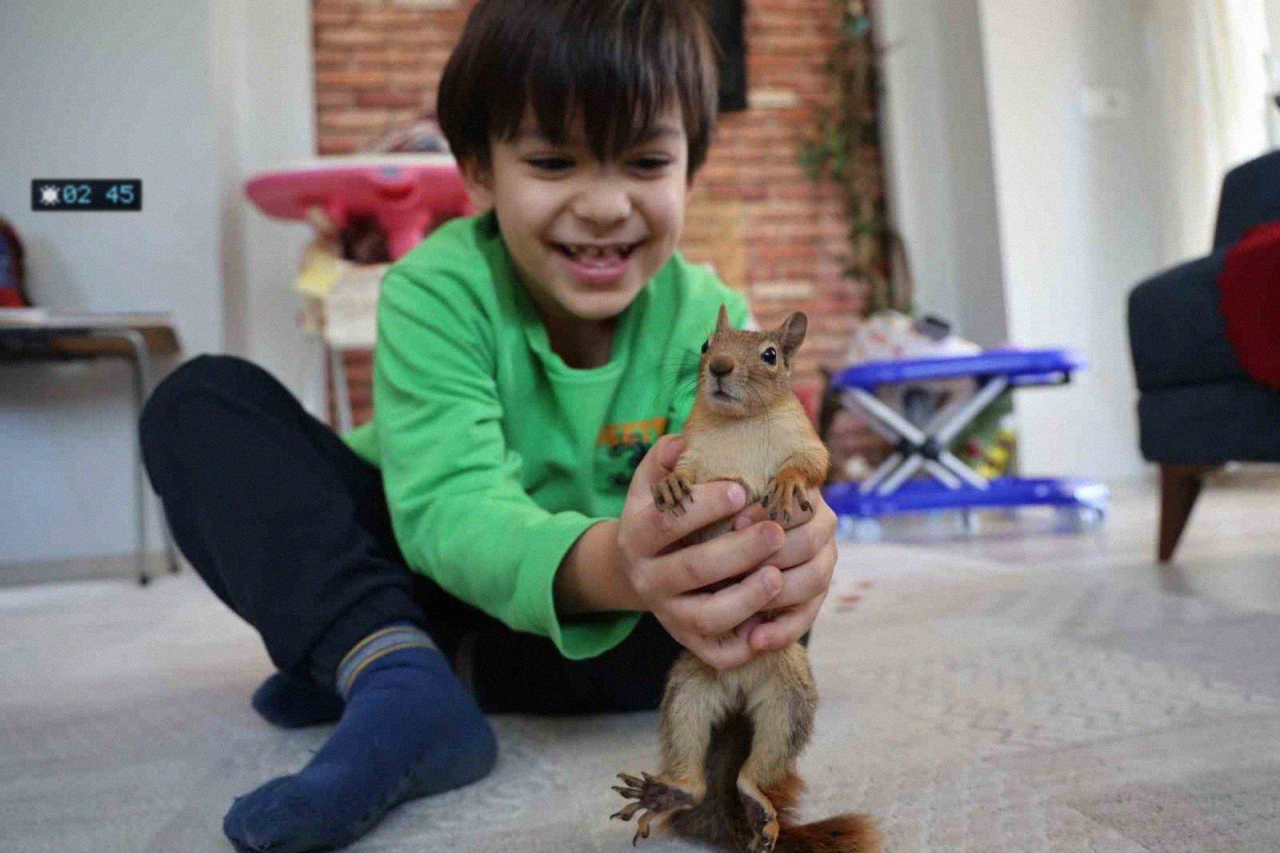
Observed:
2h45
